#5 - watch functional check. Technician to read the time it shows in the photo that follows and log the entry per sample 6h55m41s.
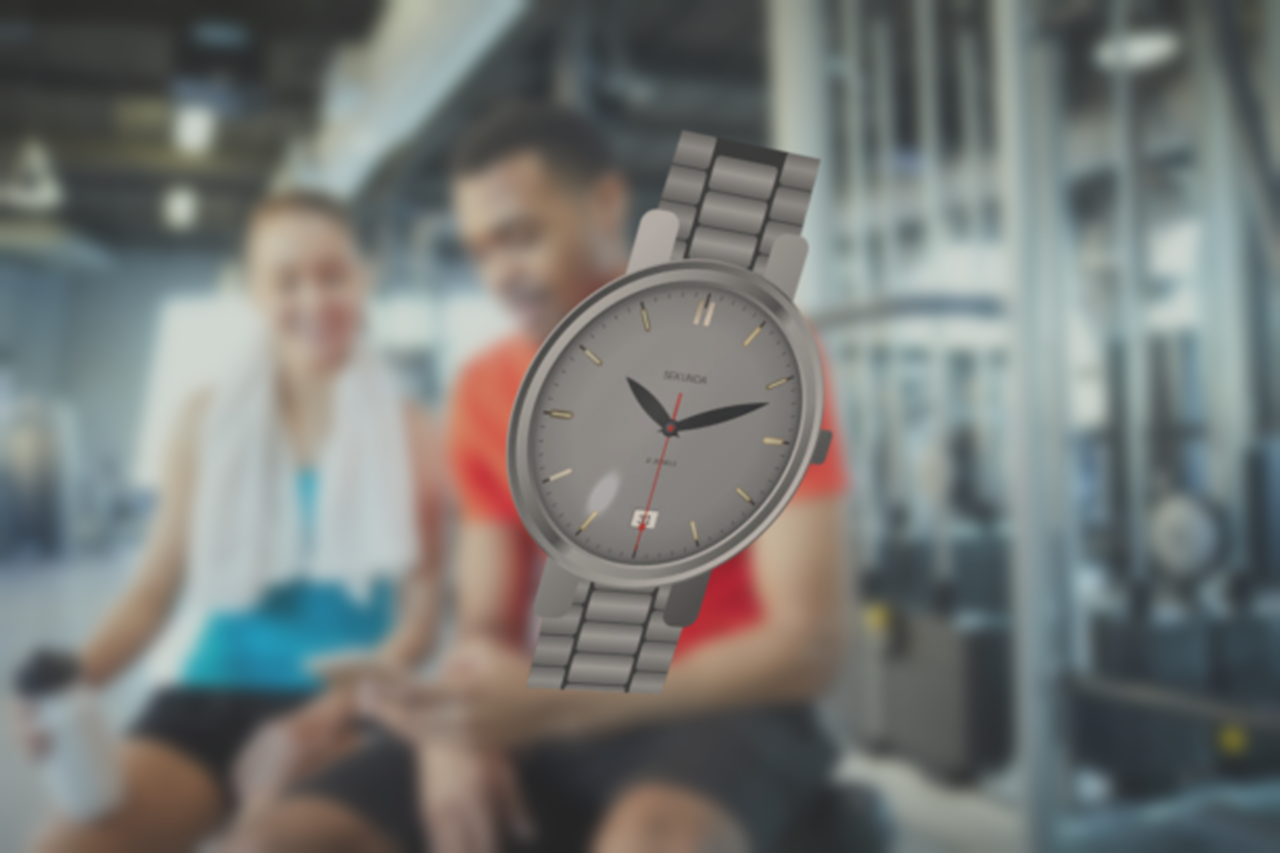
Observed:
10h11m30s
